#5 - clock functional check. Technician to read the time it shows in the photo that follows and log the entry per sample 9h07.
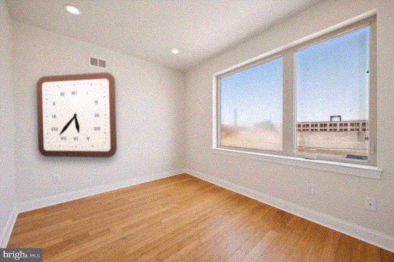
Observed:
5h37
